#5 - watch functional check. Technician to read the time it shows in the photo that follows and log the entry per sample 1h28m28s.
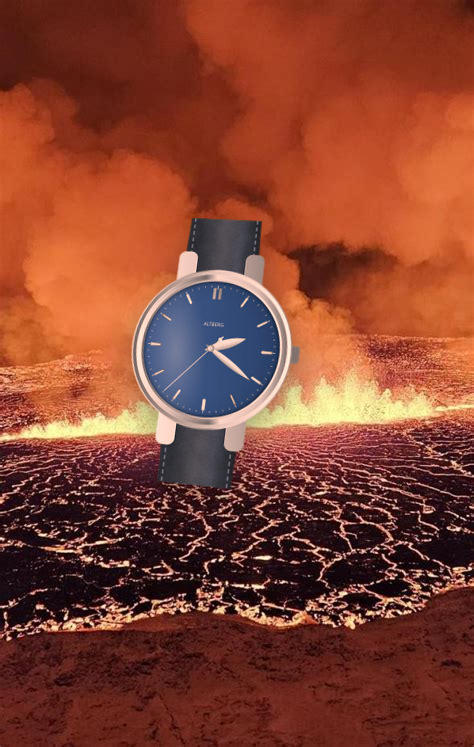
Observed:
2h20m37s
